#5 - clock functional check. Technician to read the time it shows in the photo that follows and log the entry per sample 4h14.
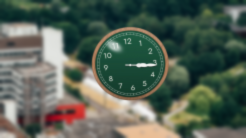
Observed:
3h16
